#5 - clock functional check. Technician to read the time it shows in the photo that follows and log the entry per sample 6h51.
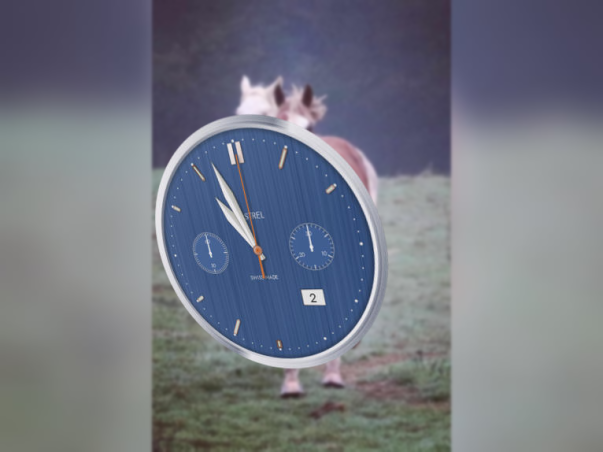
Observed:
10h57
